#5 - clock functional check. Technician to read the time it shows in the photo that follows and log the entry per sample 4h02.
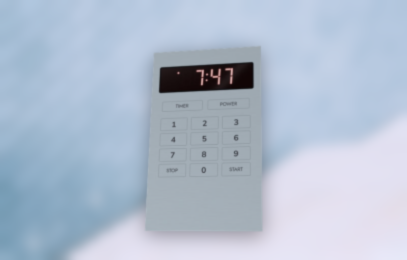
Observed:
7h47
